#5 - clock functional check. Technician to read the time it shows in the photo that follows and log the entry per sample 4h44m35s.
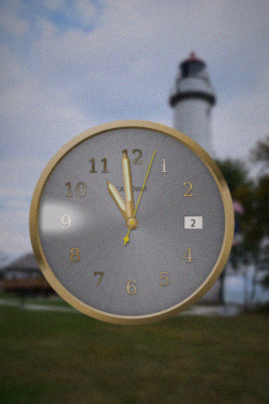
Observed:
10h59m03s
